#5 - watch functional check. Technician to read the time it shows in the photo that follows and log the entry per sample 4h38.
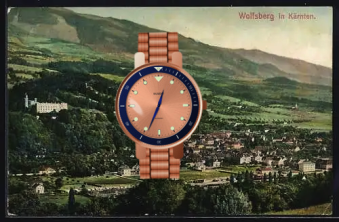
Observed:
12h34
